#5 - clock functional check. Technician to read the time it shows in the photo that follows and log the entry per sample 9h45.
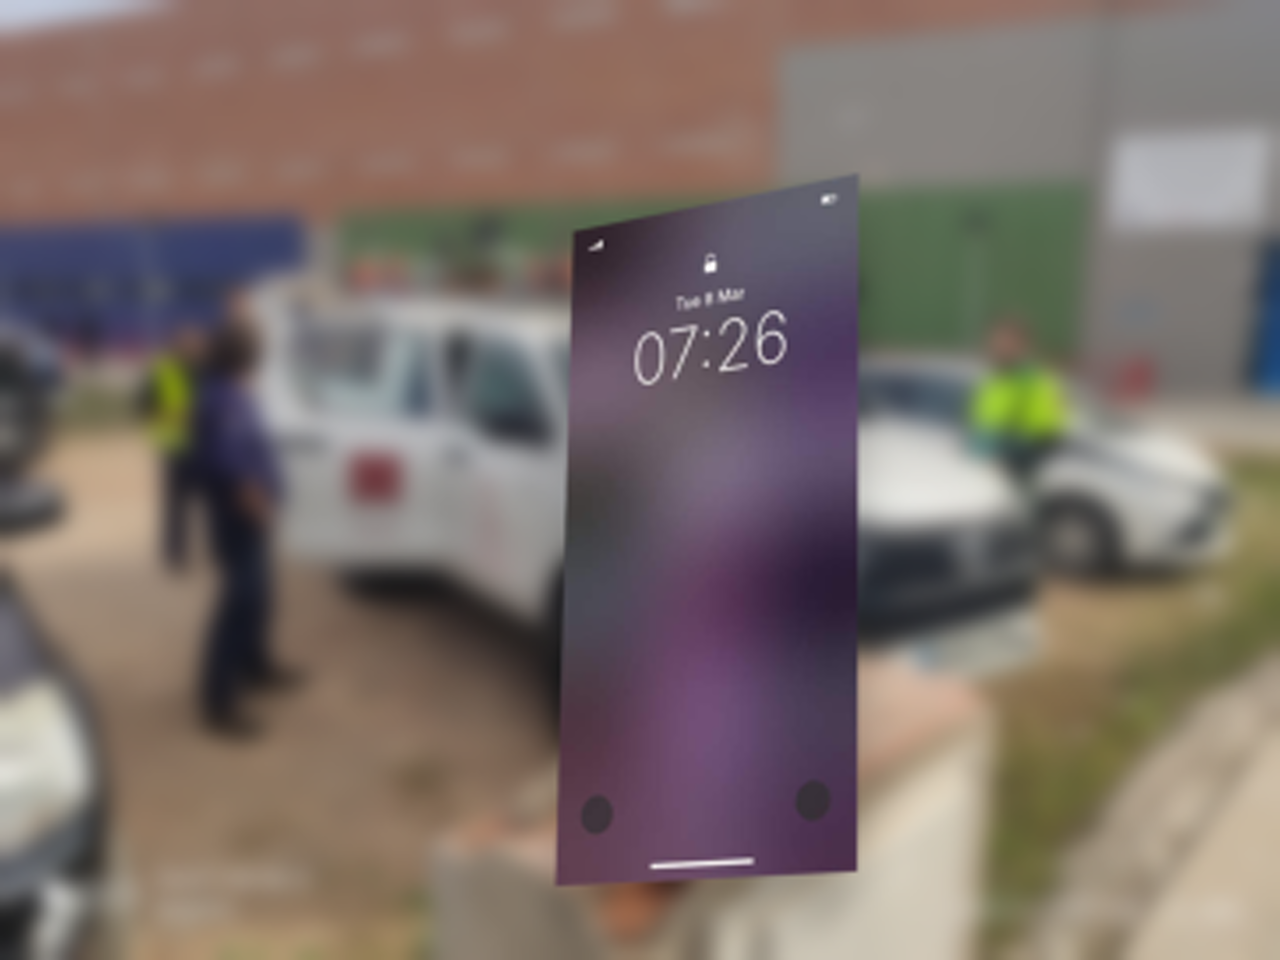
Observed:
7h26
